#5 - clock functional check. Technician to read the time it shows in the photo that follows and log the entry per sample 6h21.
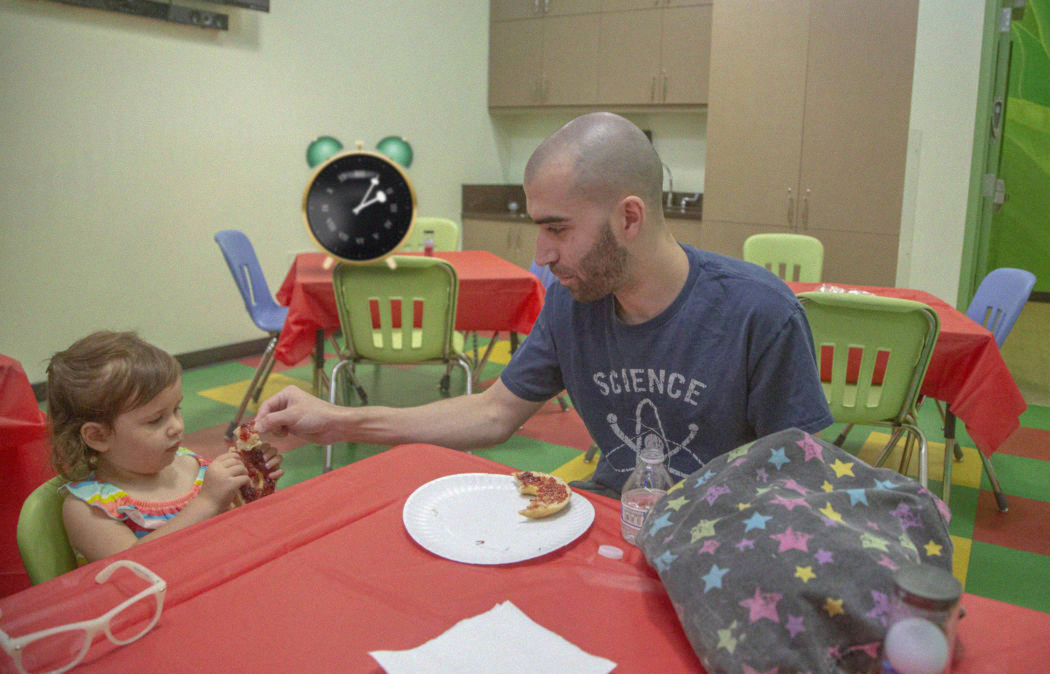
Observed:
2h05
